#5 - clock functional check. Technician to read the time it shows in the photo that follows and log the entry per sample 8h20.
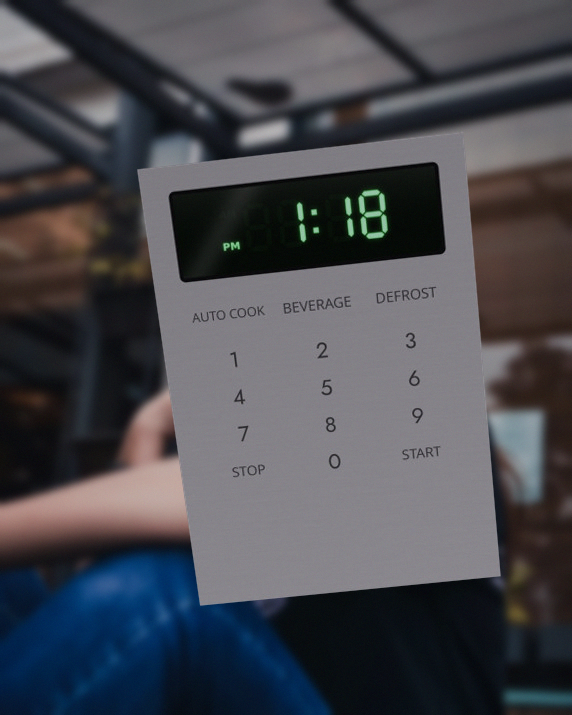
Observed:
1h18
